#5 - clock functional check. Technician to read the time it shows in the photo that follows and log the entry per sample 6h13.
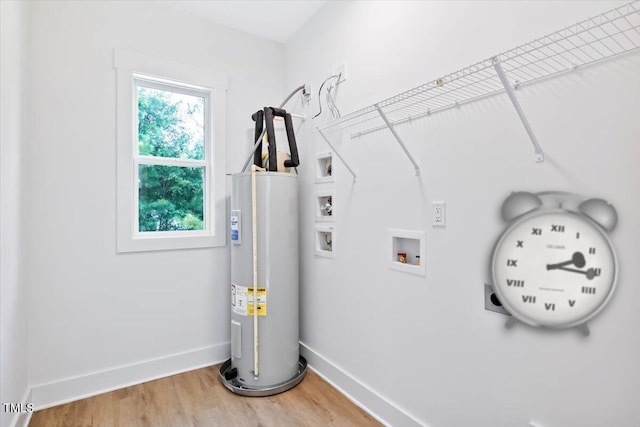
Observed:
2h16
